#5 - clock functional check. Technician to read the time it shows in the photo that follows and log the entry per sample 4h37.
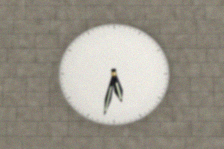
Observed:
5h32
